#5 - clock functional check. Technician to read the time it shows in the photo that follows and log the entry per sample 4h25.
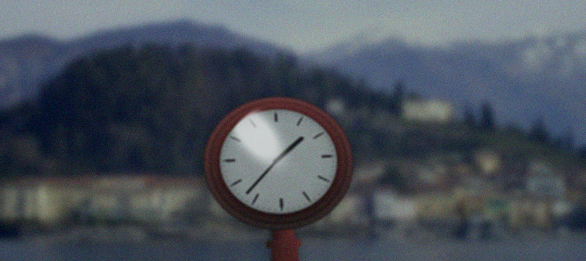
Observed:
1h37
